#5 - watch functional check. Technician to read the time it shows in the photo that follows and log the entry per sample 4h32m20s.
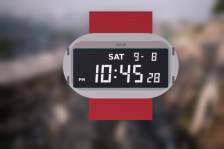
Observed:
10h45m28s
